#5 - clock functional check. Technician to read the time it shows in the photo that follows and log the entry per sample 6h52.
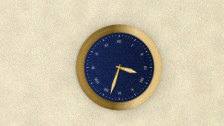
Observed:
3h33
